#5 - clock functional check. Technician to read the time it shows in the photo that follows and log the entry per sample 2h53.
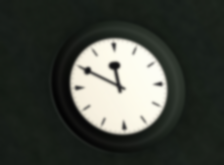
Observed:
11h50
